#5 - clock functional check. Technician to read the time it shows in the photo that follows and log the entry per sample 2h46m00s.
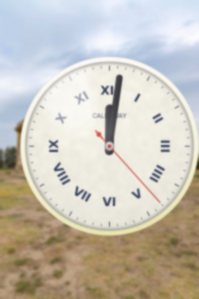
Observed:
12h01m23s
